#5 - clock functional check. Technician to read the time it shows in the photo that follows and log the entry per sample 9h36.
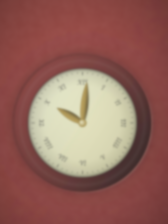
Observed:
10h01
